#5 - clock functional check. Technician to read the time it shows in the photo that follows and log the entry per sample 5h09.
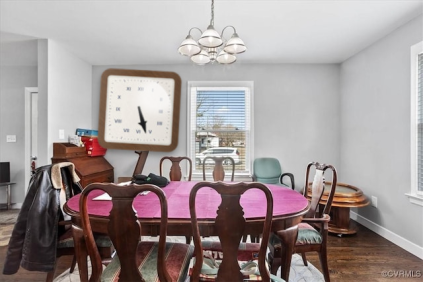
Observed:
5h27
